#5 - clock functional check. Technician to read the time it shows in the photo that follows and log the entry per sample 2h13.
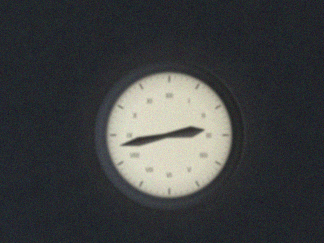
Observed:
2h43
